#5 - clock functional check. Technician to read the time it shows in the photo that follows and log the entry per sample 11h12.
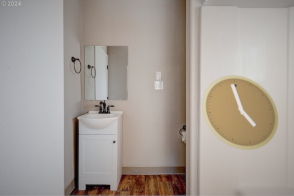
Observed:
4h59
